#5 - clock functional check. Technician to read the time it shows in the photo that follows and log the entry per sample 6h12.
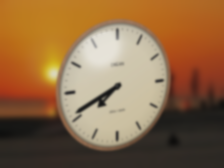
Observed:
7h41
